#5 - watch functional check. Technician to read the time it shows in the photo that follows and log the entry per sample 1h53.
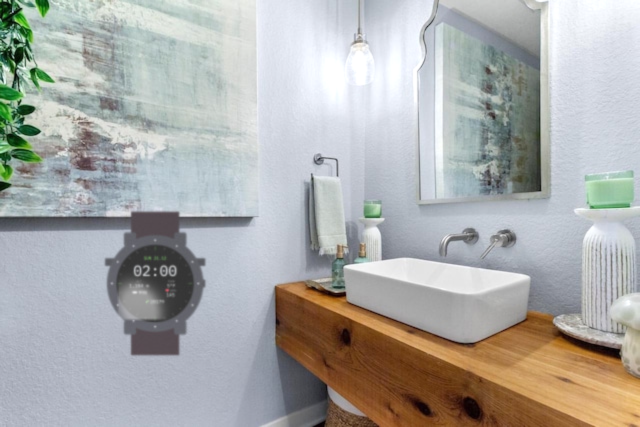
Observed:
2h00
